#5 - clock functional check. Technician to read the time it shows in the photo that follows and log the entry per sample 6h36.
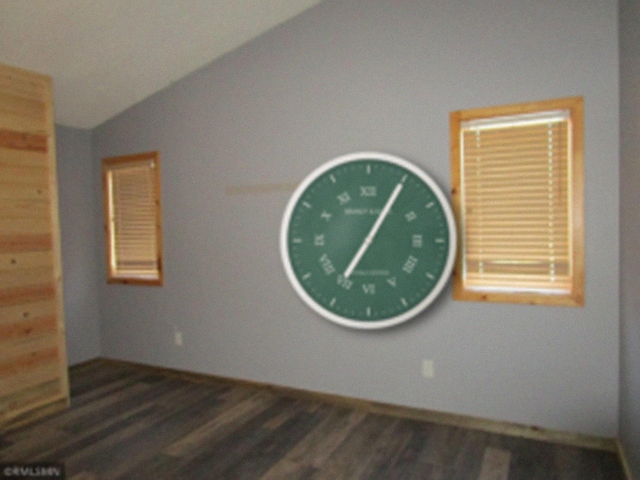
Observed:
7h05
